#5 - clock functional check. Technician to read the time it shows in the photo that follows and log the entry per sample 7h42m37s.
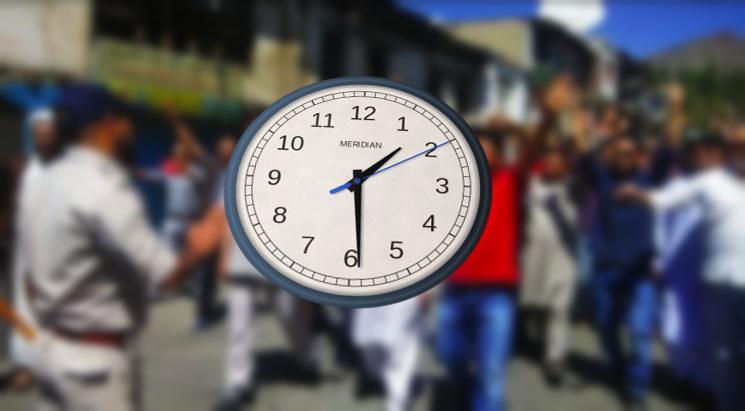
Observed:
1h29m10s
